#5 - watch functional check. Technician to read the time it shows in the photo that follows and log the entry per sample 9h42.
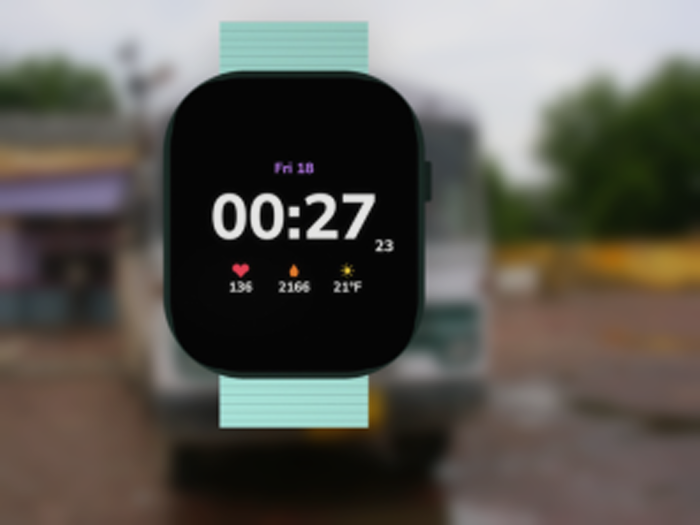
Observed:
0h27
